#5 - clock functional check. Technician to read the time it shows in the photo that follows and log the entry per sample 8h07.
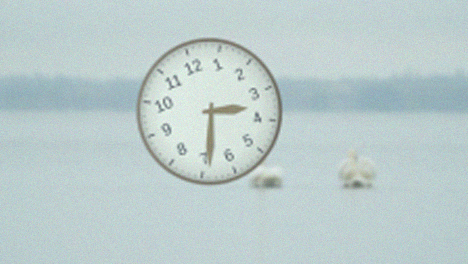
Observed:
3h34
